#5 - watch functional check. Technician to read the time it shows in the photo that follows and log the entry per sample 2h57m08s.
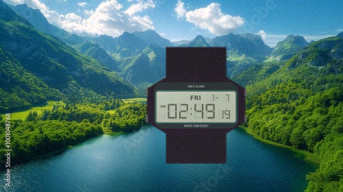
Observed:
2h49m19s
